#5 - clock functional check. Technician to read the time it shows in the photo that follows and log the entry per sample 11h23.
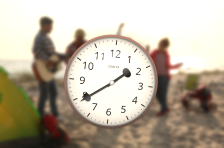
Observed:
1h39
